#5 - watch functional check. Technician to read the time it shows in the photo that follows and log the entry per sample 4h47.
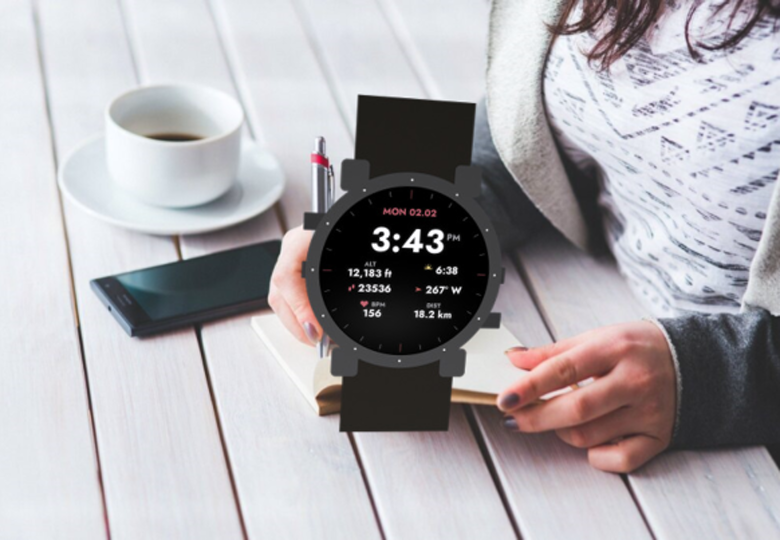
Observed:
3h43
